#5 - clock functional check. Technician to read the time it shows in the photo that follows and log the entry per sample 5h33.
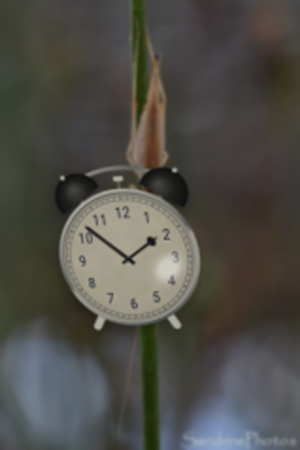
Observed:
1h52
